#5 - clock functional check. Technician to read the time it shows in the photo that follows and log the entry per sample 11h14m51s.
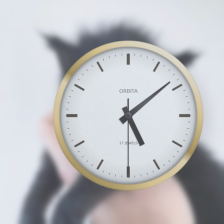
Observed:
5h08m30s
